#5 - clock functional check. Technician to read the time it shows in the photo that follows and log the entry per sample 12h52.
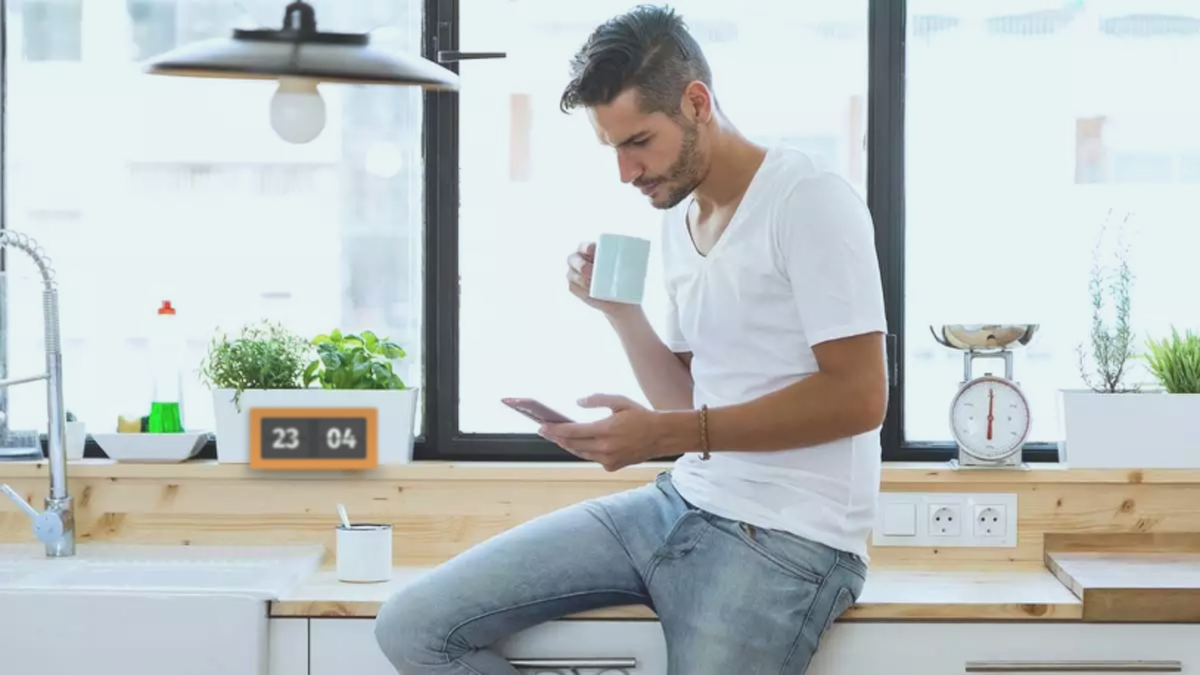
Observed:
23h04
